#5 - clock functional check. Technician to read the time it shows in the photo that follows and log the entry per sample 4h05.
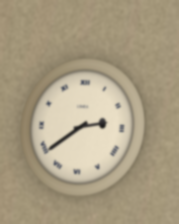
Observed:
2h39
